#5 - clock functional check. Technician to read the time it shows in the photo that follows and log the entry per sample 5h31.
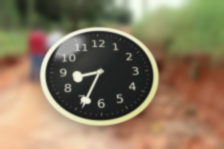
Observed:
8h34
